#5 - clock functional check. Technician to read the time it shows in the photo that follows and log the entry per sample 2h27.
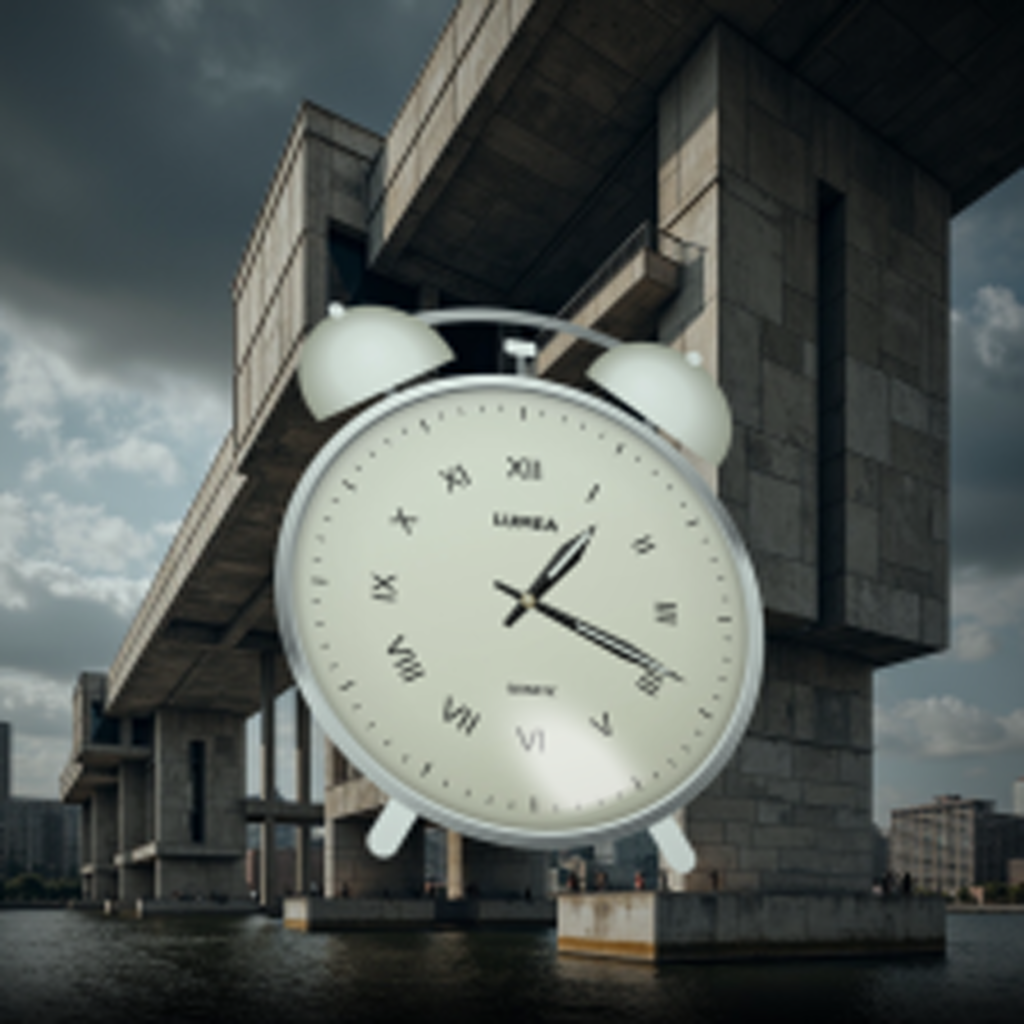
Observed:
1h19
